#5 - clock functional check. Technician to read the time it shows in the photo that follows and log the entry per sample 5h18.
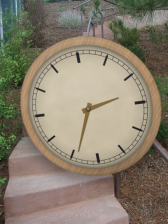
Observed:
2h34
